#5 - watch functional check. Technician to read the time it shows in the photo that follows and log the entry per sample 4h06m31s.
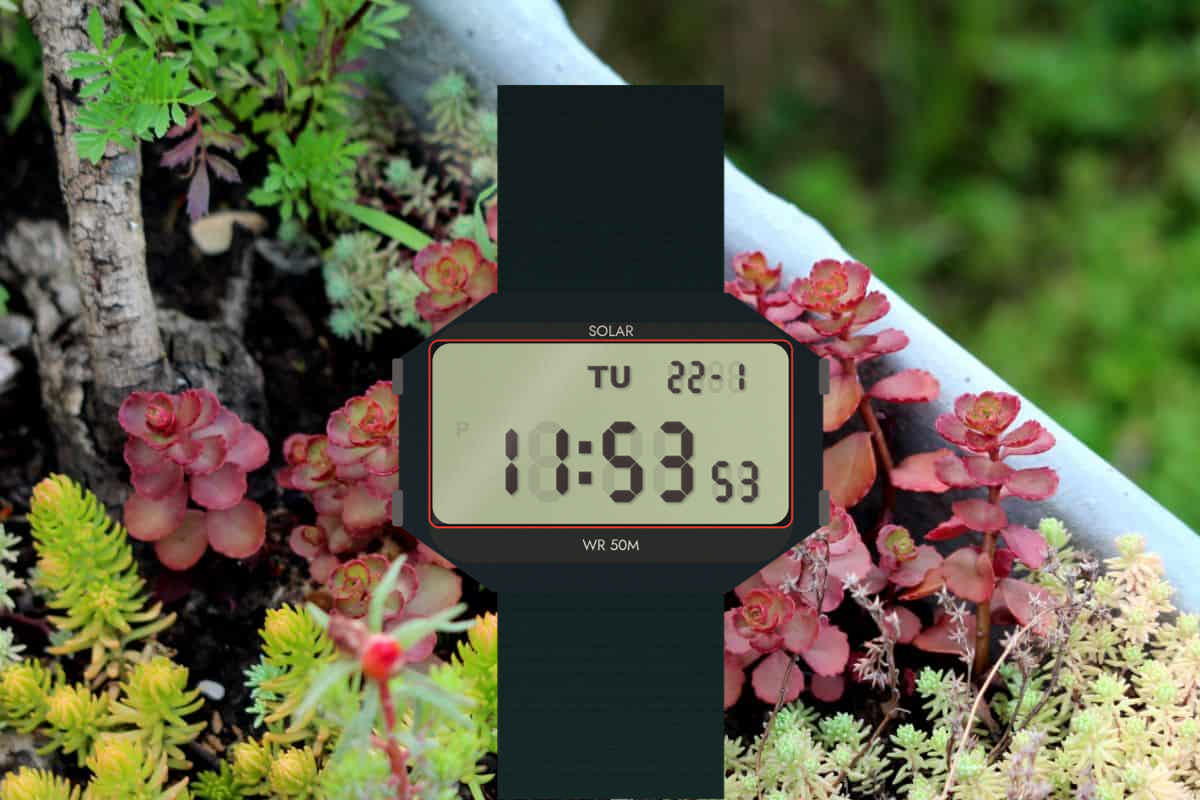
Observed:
11h53m53s
